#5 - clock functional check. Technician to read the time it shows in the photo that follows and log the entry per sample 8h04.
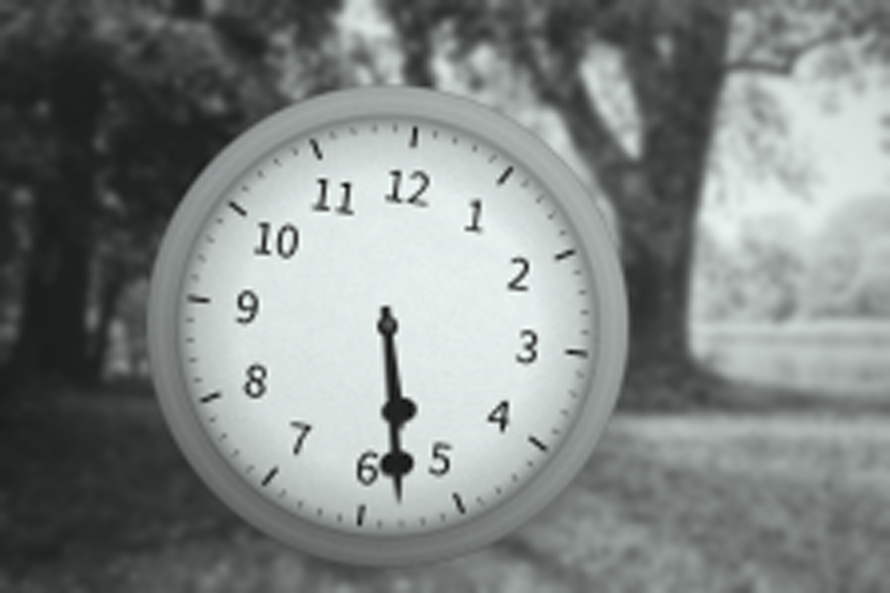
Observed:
5h28
